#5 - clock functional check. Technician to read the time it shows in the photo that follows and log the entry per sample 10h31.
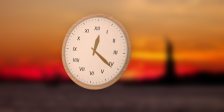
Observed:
12h21
